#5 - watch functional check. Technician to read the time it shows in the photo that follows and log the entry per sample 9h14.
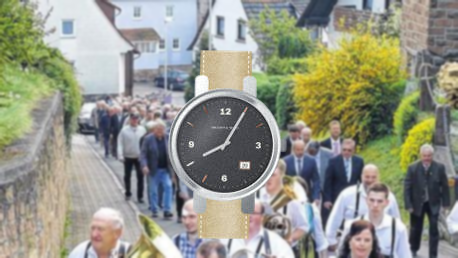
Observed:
8h05
